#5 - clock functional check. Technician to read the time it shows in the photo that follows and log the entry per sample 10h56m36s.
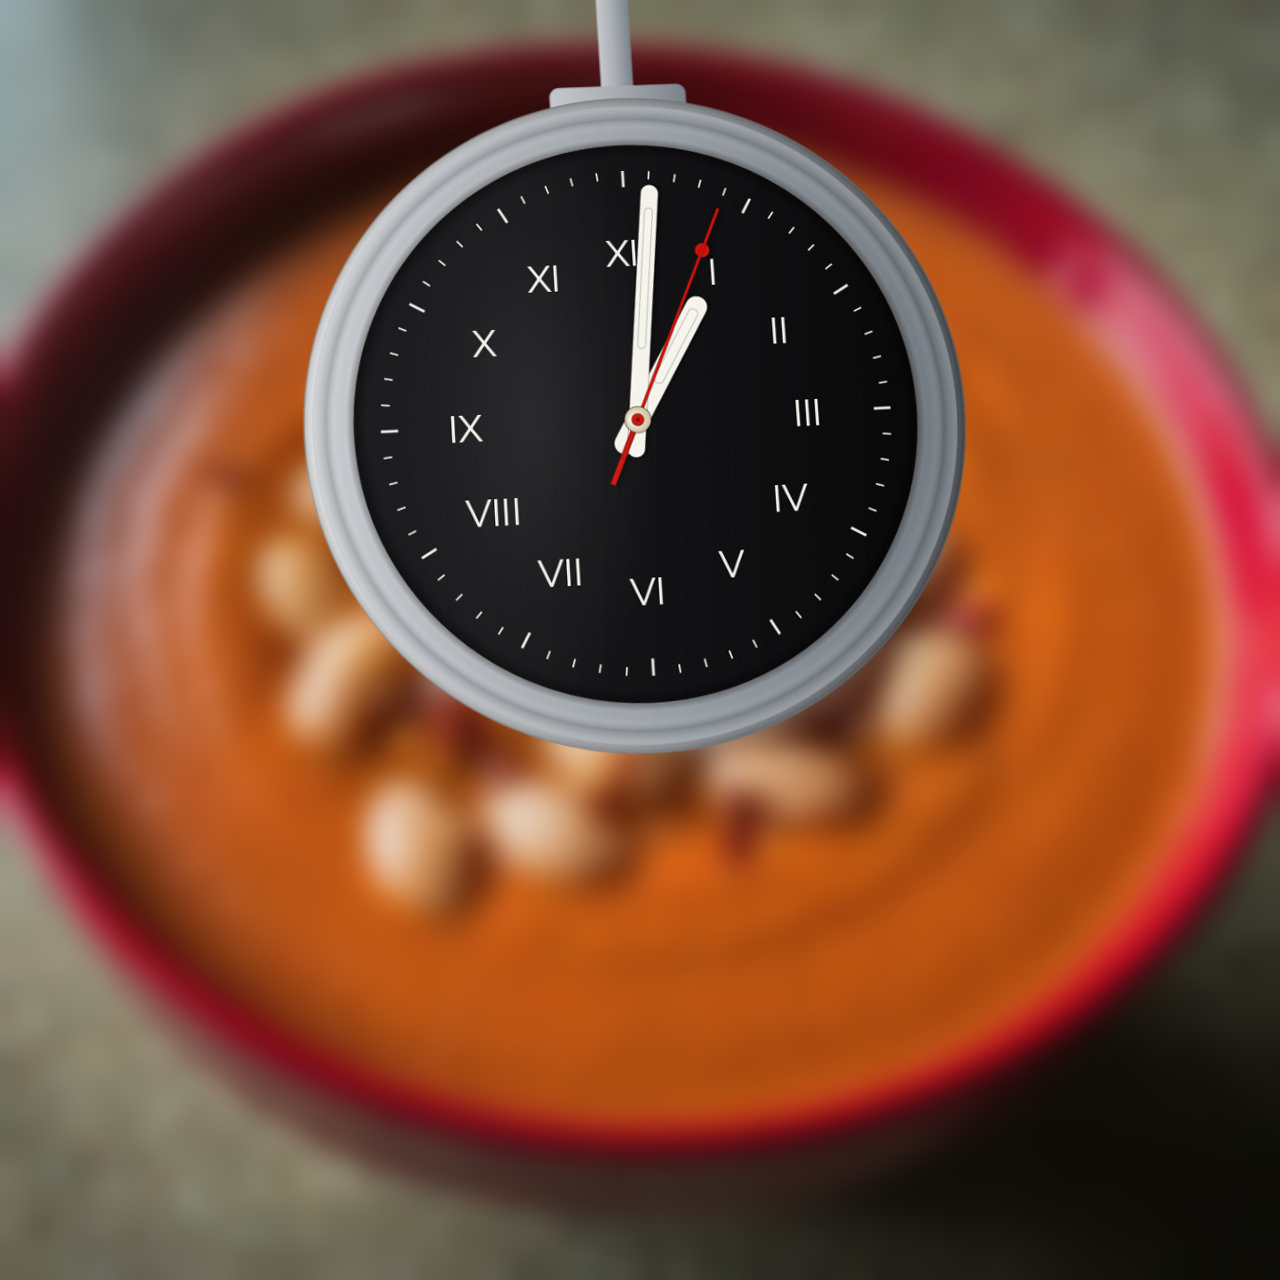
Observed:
1h01m04s
